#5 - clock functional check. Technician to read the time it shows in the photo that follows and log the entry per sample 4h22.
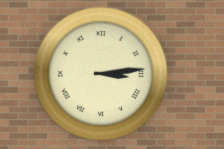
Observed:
3h14
